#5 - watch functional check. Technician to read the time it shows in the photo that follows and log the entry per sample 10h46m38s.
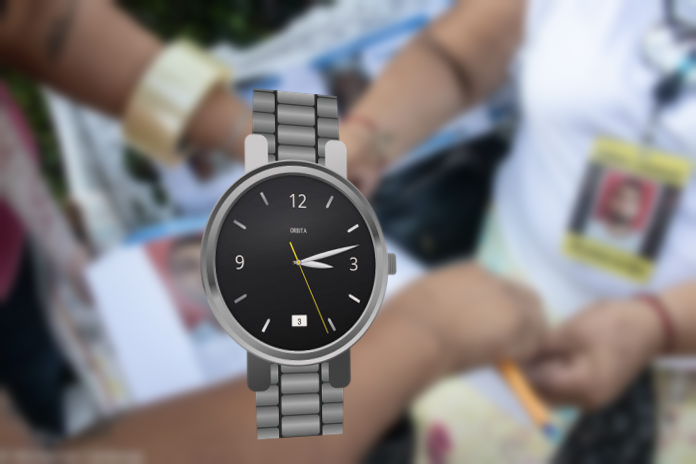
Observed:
3h12m26s
